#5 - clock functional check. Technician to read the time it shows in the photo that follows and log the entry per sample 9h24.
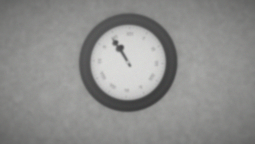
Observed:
10h54
